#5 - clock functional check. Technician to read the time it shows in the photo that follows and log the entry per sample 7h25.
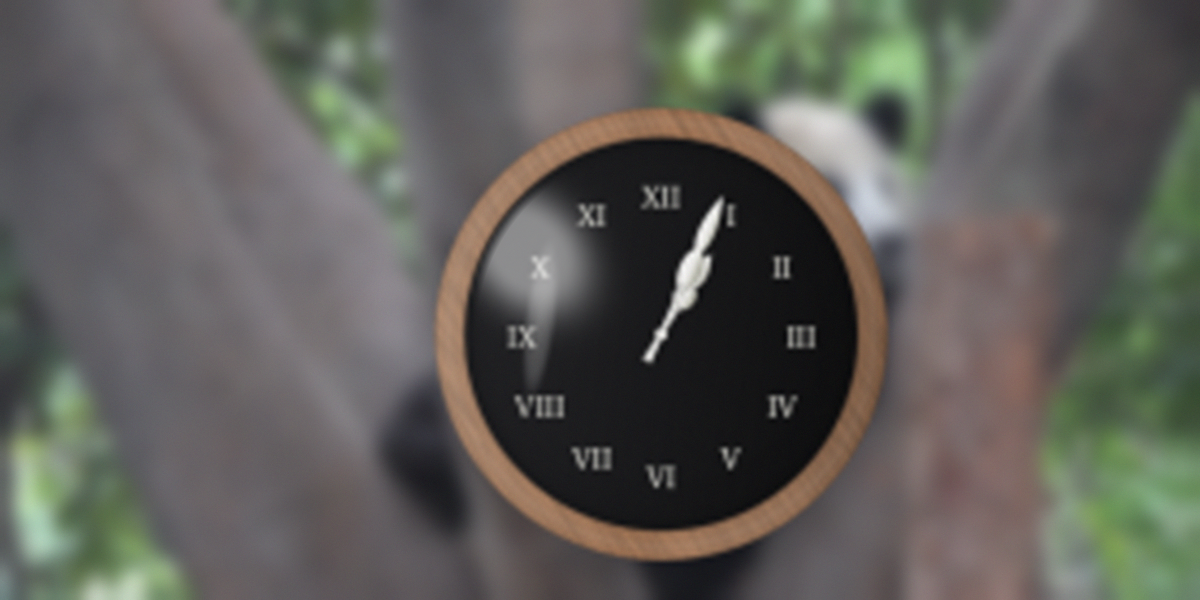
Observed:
1h04
